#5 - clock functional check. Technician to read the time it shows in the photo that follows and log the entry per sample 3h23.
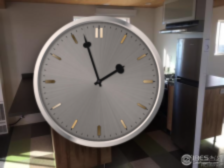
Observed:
1h57
